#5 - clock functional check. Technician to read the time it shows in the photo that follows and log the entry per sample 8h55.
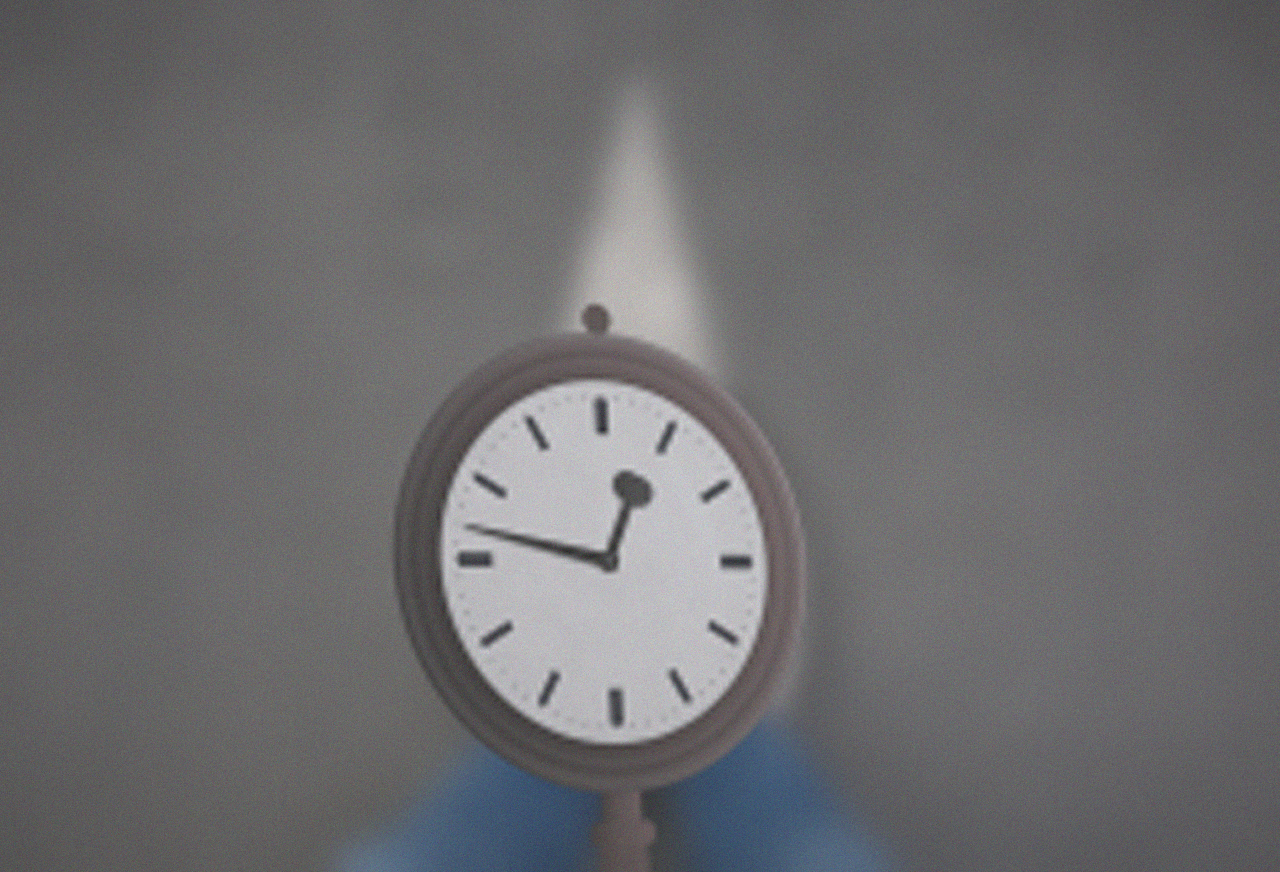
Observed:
12h47
